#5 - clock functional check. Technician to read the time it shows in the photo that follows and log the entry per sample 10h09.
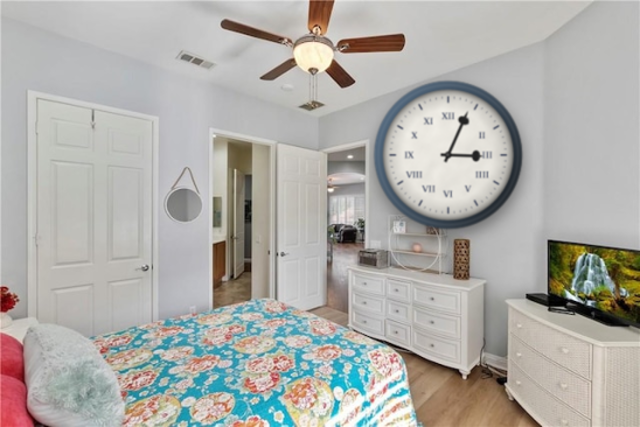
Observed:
3h04
